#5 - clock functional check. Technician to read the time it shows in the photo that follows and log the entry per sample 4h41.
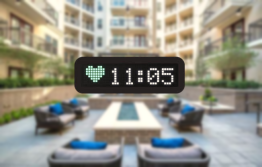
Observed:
11h05
